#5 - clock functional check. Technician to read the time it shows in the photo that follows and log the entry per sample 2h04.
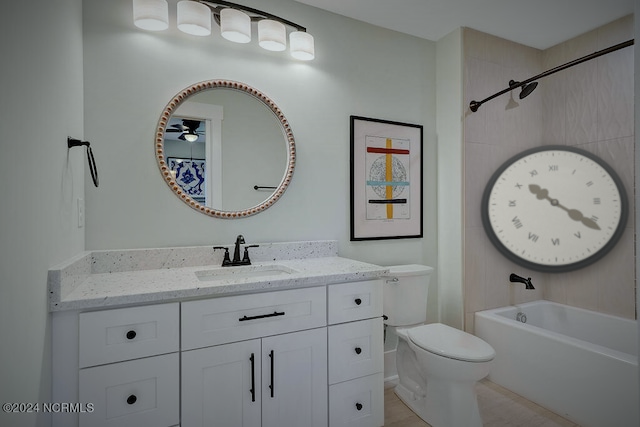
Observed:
10h21
